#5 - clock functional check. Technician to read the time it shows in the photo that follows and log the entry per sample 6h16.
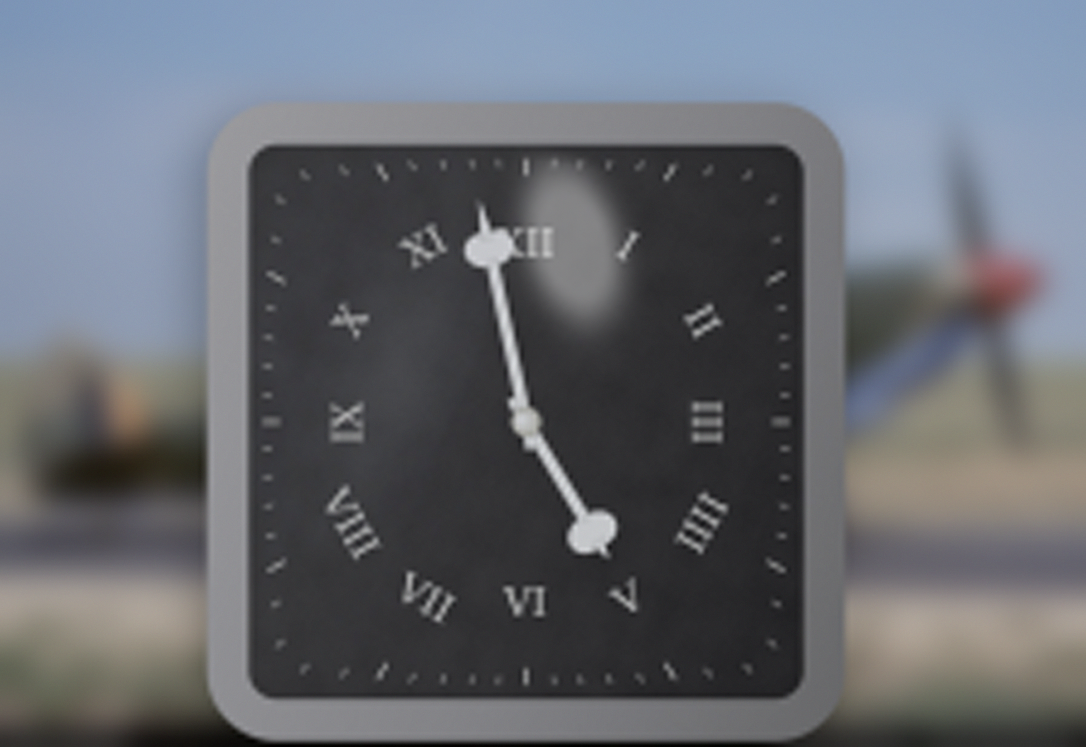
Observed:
4h58
